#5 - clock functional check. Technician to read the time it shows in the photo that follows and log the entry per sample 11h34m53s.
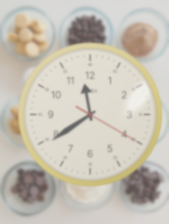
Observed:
11h39m20s
